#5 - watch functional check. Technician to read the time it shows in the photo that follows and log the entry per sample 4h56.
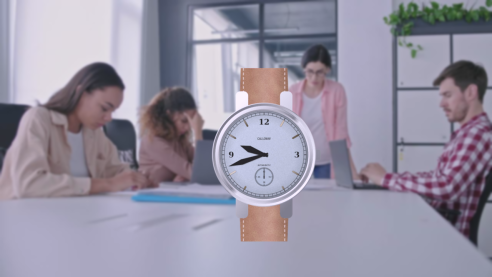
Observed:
9h42
